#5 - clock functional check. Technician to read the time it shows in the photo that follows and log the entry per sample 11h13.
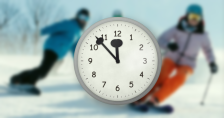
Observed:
11h53
